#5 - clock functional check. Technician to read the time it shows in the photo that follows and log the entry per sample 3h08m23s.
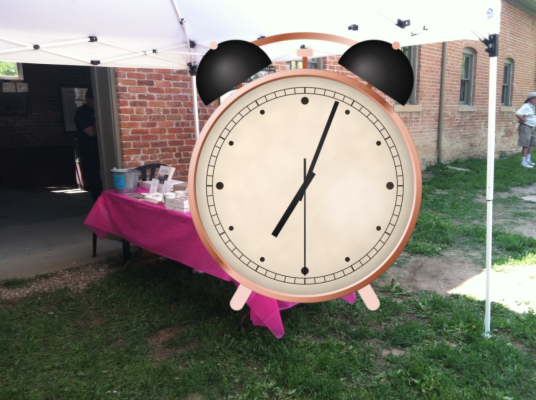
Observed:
7h03m30s
